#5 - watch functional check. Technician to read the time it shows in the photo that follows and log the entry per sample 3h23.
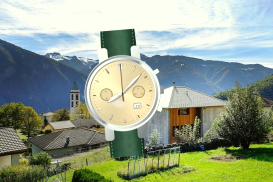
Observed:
8h08
